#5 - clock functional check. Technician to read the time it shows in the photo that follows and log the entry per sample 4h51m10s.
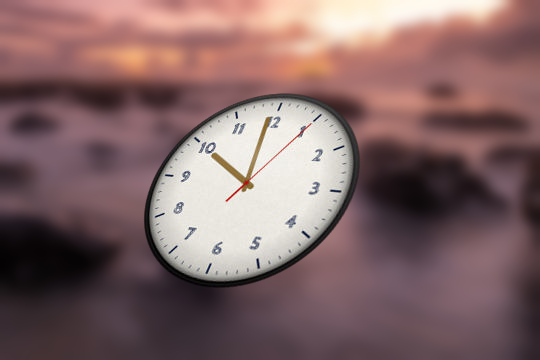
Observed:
9h59m05s
